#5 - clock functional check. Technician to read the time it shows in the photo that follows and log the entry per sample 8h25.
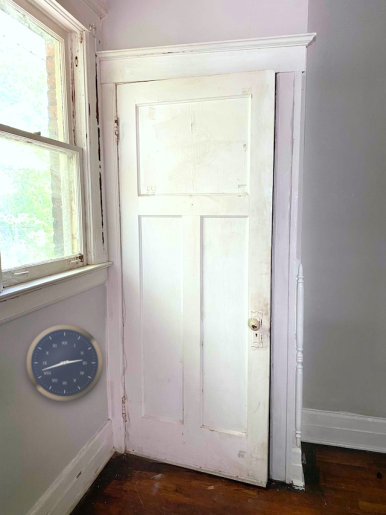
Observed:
2h42
